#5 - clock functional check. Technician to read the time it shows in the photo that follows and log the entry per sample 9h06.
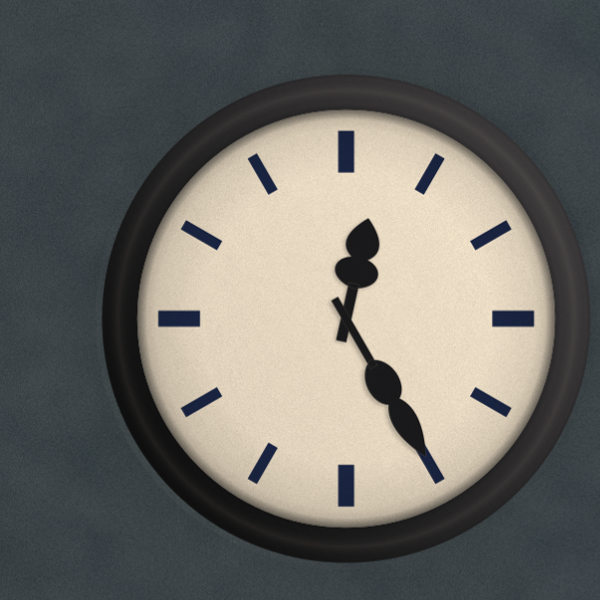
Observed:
12h25
